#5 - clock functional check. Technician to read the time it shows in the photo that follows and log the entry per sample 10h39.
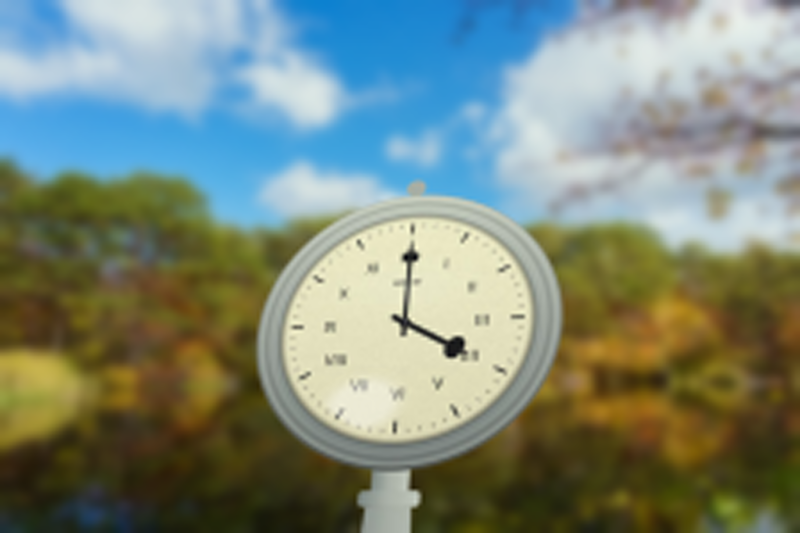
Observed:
4h00
